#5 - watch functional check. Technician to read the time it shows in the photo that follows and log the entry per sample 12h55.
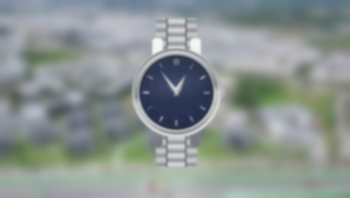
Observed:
12h54
